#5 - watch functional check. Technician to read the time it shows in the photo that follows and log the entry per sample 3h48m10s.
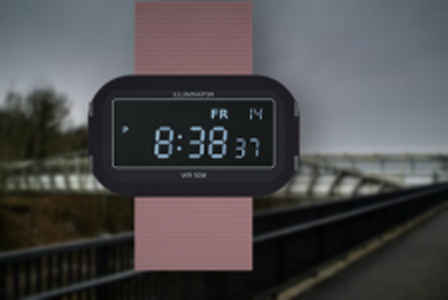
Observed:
8h38m37s
